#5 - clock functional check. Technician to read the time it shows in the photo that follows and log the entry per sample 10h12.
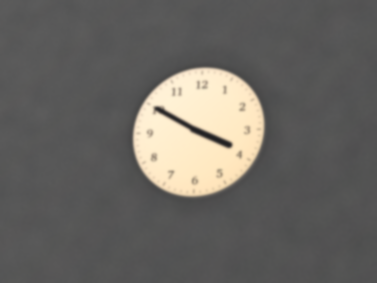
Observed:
3h50
